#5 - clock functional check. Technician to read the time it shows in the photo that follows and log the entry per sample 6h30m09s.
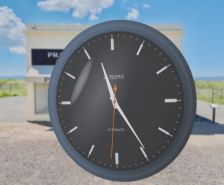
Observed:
11h24m31s
